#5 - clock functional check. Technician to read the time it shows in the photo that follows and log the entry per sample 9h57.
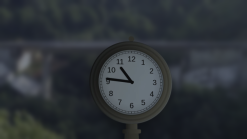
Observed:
10h46
